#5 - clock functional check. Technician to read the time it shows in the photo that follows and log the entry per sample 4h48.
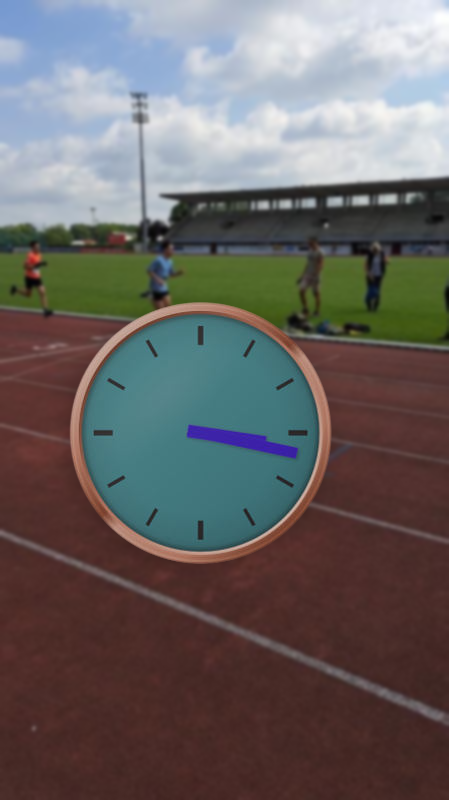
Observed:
3h17
